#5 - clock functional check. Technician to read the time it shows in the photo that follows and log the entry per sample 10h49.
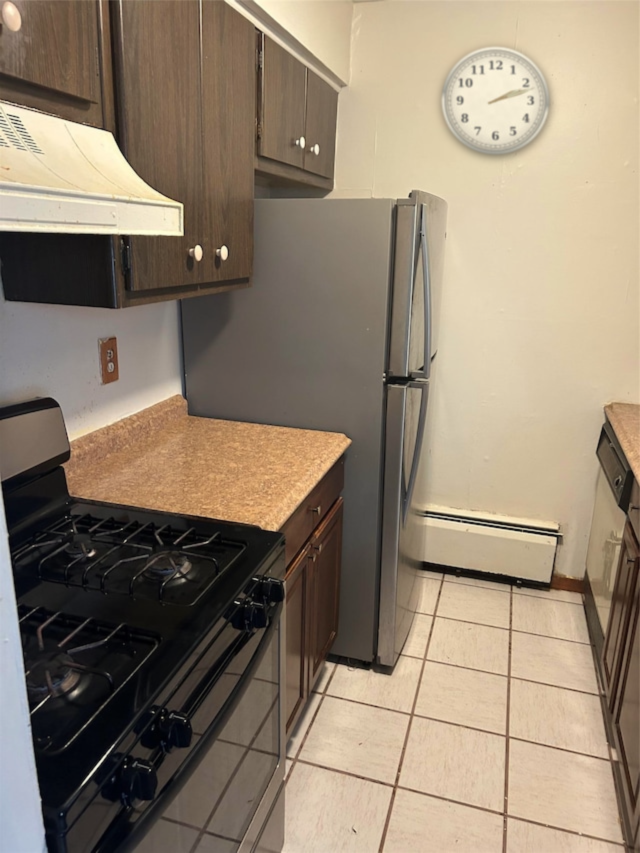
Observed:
2h12
